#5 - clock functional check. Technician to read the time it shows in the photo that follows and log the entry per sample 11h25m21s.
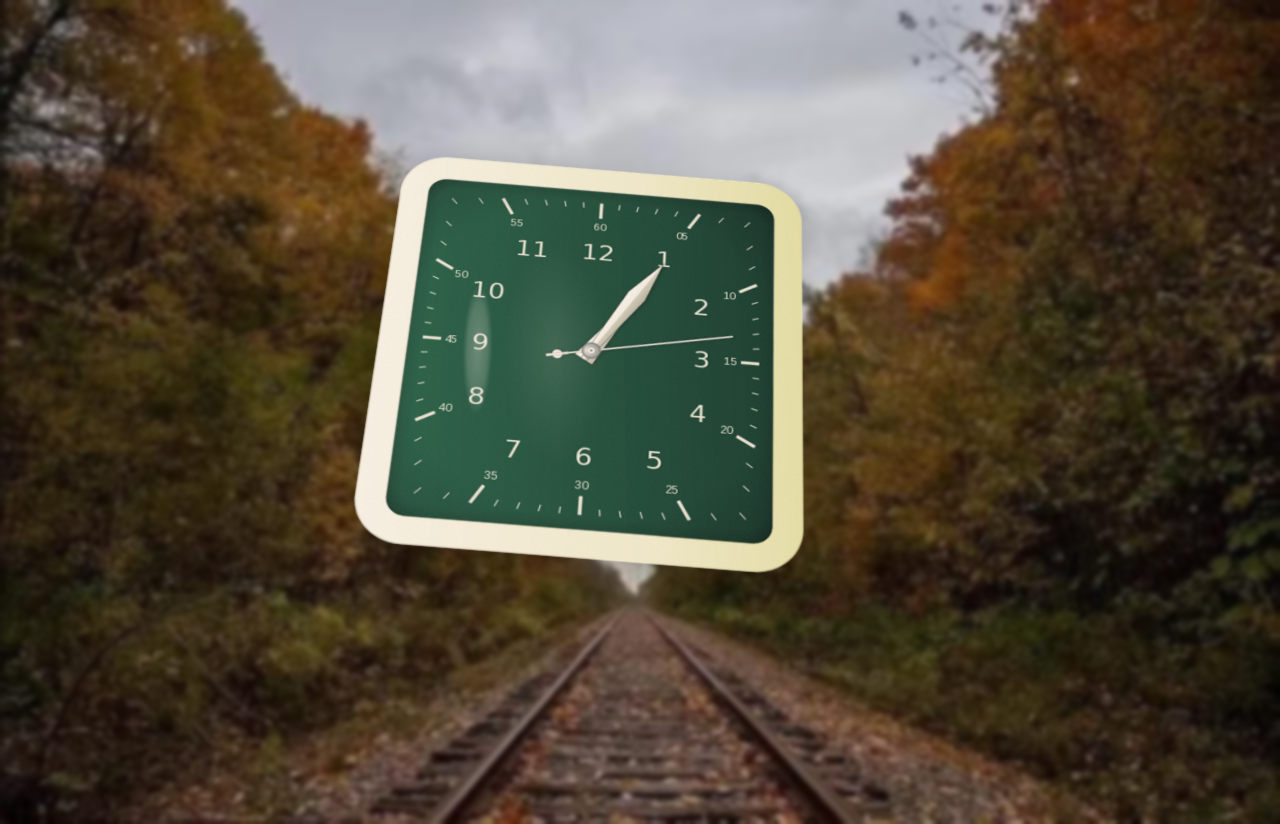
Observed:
1h05m13s
